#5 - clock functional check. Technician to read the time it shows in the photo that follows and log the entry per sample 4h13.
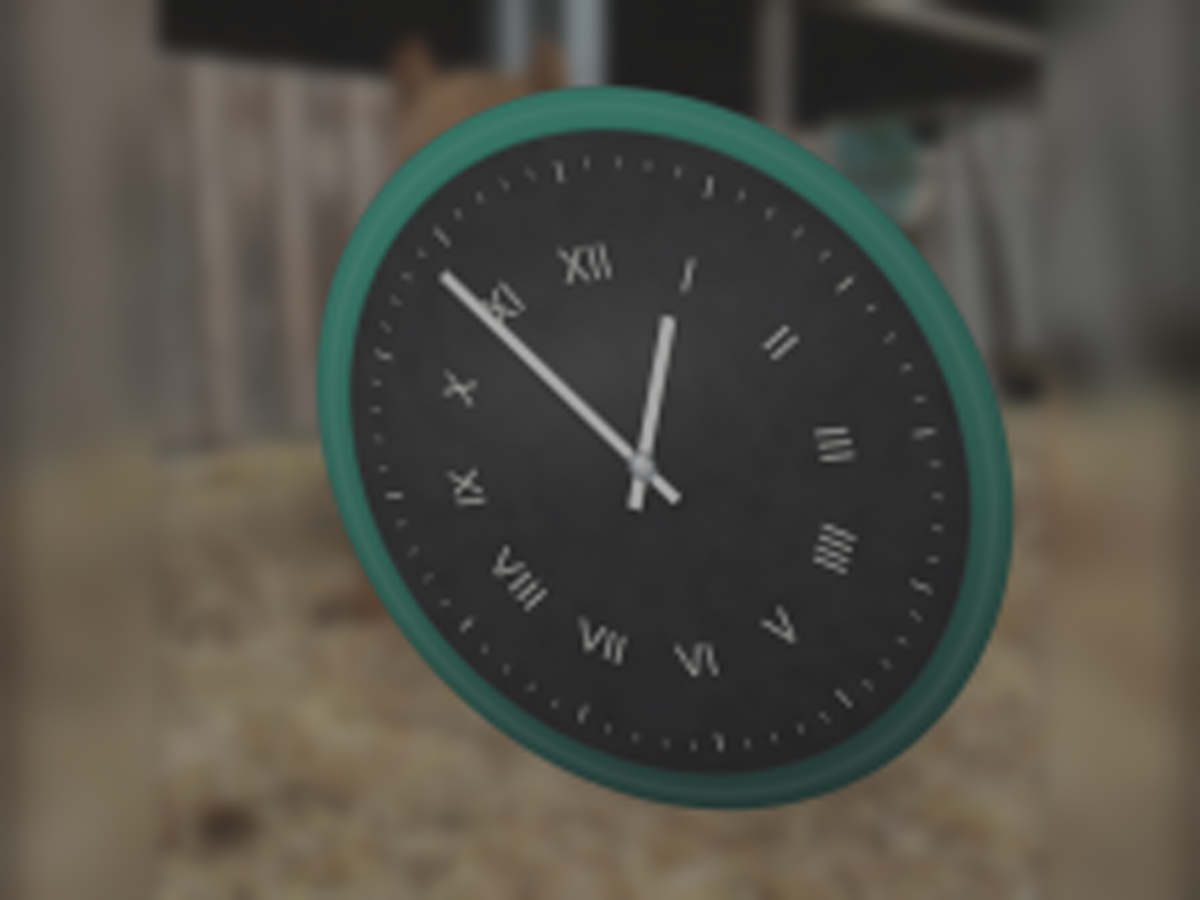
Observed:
12h54
